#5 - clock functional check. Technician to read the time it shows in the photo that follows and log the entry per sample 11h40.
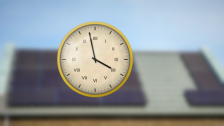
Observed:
3h58
